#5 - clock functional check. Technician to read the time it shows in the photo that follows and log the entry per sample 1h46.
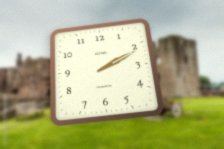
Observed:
2h11
